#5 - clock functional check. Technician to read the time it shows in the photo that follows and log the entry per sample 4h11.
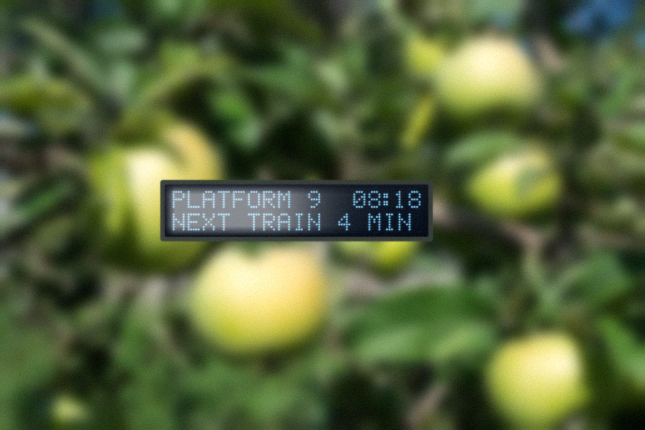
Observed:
8h18
